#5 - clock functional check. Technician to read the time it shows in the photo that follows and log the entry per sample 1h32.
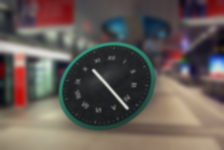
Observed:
10h22
